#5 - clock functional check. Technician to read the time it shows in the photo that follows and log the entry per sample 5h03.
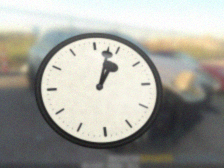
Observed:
1h03
